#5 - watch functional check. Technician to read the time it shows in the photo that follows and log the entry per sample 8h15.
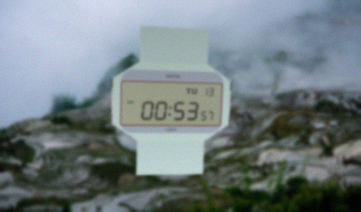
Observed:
0h53
